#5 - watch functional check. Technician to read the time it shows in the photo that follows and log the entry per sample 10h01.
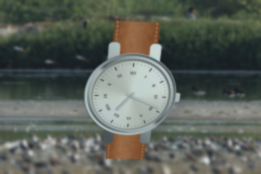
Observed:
7h19
